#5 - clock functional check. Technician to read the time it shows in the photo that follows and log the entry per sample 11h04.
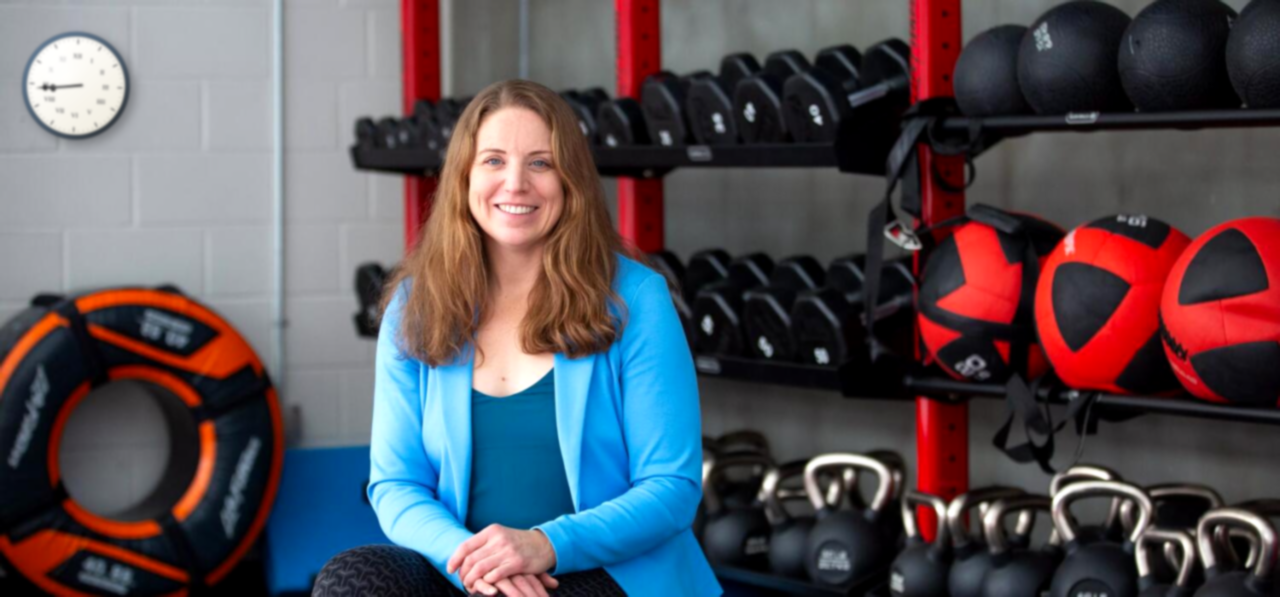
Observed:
8h44
